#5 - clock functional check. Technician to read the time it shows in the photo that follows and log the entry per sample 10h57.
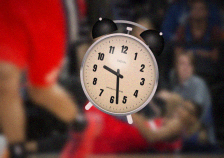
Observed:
9h28
